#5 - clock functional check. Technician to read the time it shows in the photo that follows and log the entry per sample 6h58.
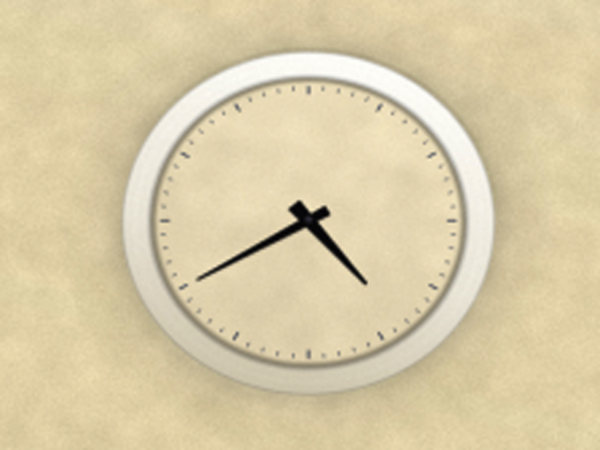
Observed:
4h40
